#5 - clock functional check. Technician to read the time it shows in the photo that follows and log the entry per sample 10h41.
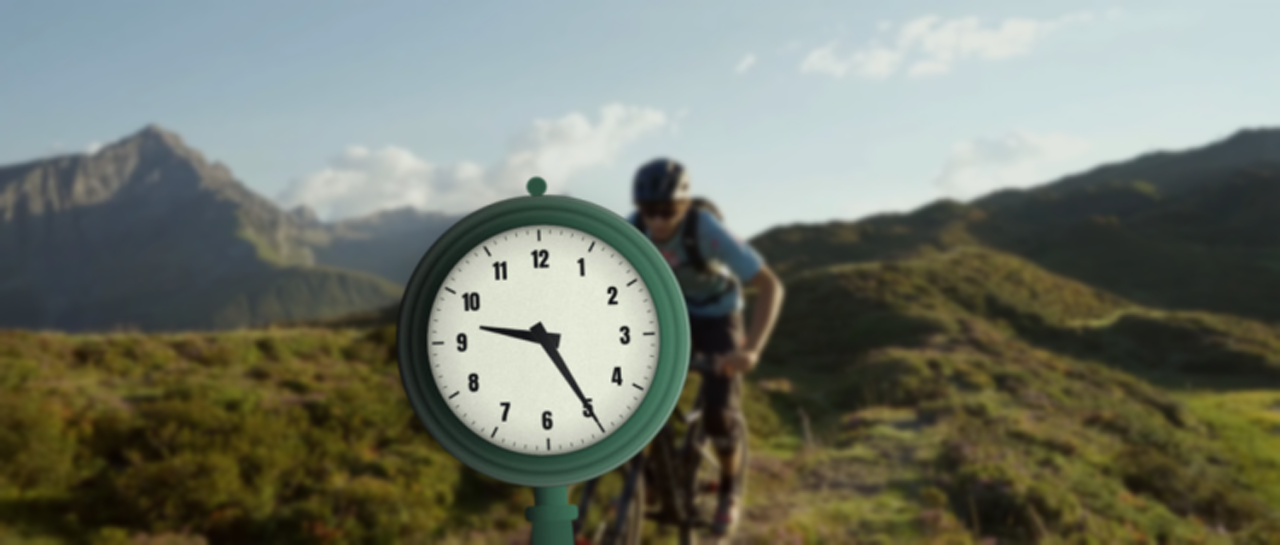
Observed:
9h25
